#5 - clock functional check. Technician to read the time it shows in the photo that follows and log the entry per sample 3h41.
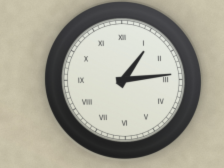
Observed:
1h14
